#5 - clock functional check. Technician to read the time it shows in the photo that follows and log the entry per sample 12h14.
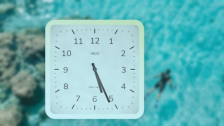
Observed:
5h26
